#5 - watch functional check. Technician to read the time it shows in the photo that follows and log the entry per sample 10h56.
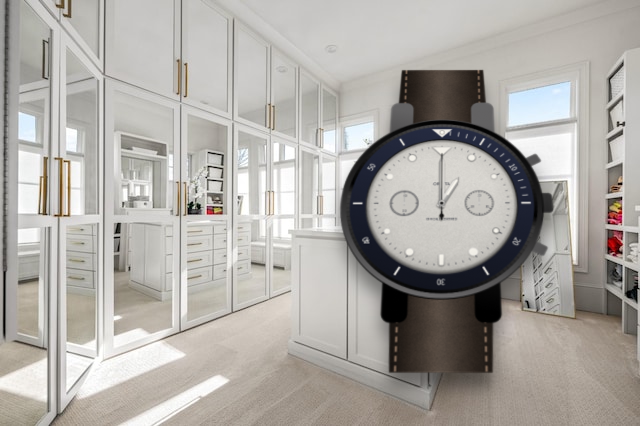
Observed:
1h00
